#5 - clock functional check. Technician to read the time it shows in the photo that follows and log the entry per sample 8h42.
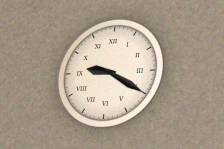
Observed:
9h20
